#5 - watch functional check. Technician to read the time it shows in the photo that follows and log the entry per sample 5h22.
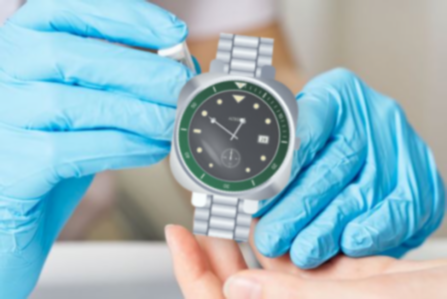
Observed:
12h50
